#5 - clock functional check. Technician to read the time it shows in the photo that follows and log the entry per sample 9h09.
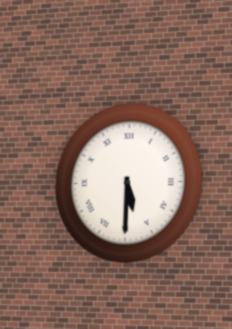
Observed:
5h30
